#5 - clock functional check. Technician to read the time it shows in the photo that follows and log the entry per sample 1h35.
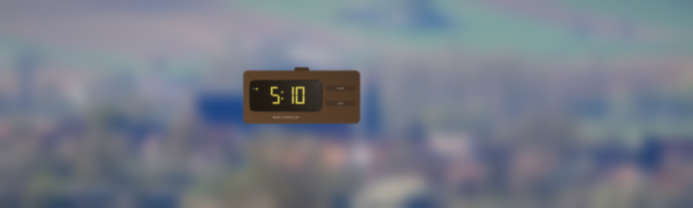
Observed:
5h10
